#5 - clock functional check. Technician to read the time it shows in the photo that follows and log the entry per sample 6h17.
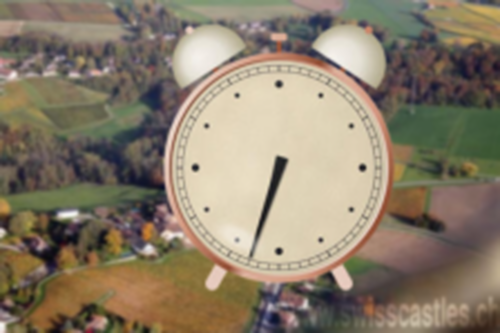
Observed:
6h33
